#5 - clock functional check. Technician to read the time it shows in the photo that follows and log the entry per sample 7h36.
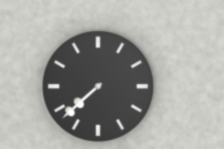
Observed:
7h38
